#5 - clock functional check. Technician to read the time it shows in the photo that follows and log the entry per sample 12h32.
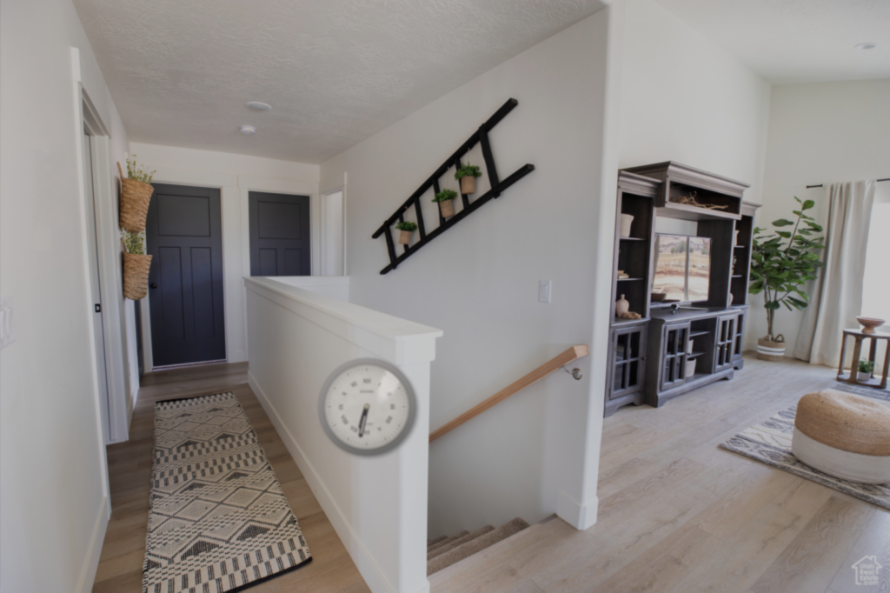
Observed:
6h32
